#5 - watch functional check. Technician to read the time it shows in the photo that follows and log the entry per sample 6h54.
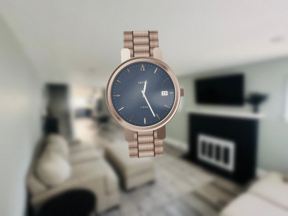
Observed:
12h26
